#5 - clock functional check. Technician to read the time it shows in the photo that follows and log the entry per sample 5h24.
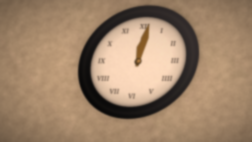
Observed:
12h01
